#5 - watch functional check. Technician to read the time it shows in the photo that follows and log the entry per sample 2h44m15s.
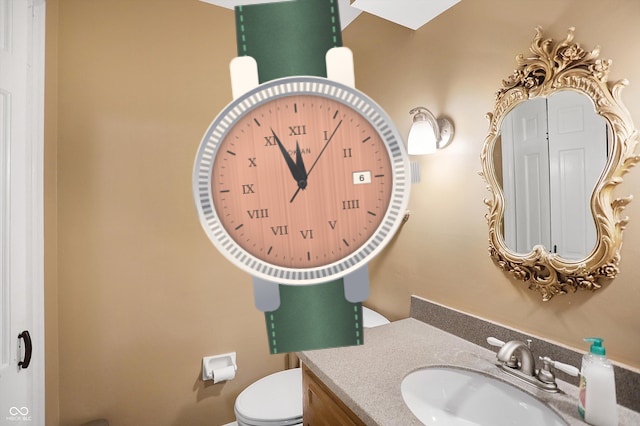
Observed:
11h56m06s
